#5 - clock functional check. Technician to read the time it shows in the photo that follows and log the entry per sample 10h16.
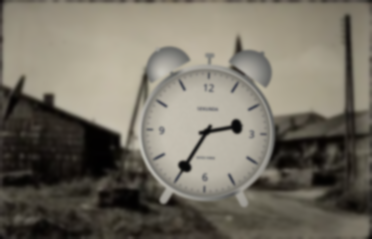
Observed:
2h35
